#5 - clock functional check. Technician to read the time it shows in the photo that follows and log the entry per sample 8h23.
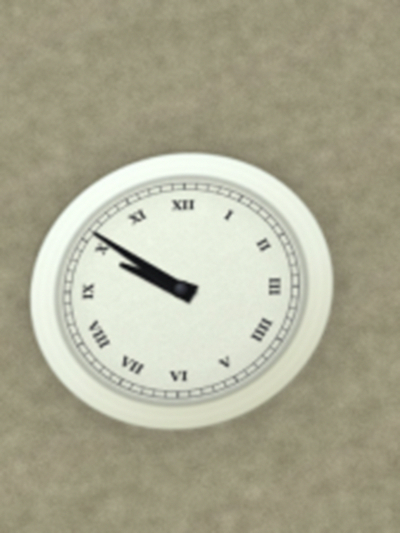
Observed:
9h51
